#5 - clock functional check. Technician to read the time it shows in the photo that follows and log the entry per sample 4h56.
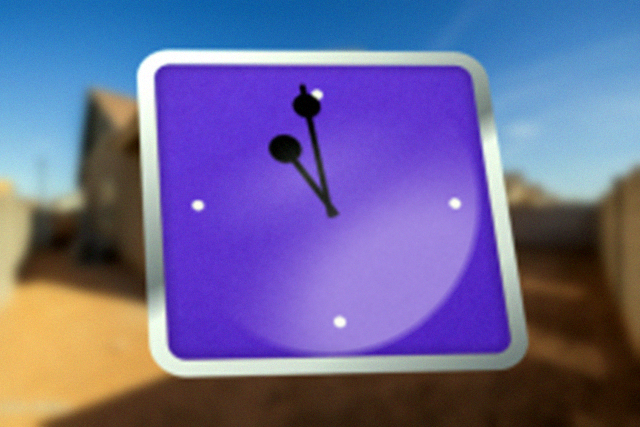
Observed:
10h59
